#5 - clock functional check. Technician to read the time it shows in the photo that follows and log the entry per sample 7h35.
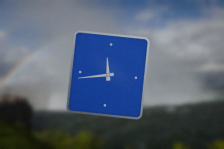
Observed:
11h43
